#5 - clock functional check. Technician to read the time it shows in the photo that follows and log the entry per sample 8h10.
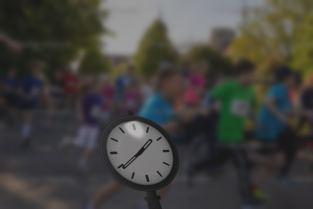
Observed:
1h39
